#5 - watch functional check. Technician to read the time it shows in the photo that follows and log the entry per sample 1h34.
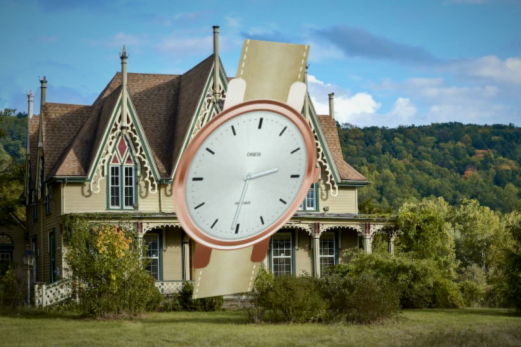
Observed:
2h31
